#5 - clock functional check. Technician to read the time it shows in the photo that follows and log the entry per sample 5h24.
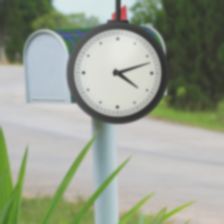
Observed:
4h12
